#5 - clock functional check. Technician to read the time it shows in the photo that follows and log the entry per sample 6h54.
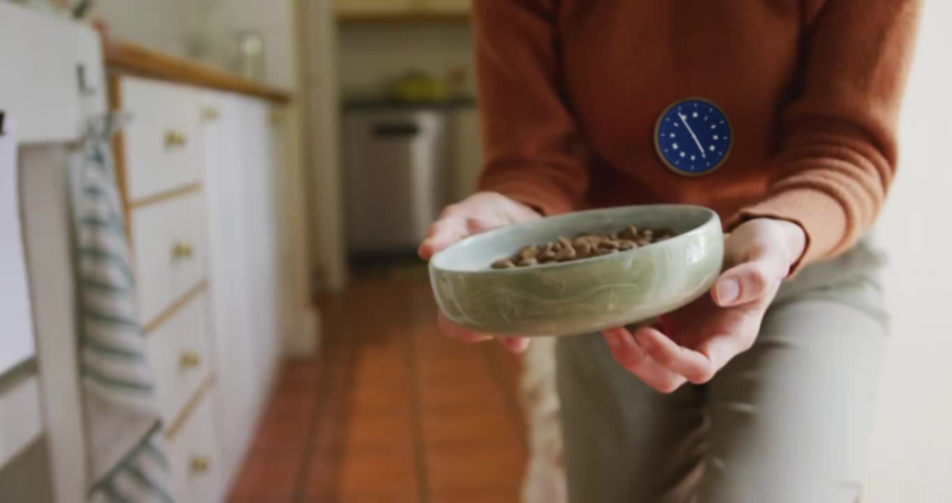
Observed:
4h54
